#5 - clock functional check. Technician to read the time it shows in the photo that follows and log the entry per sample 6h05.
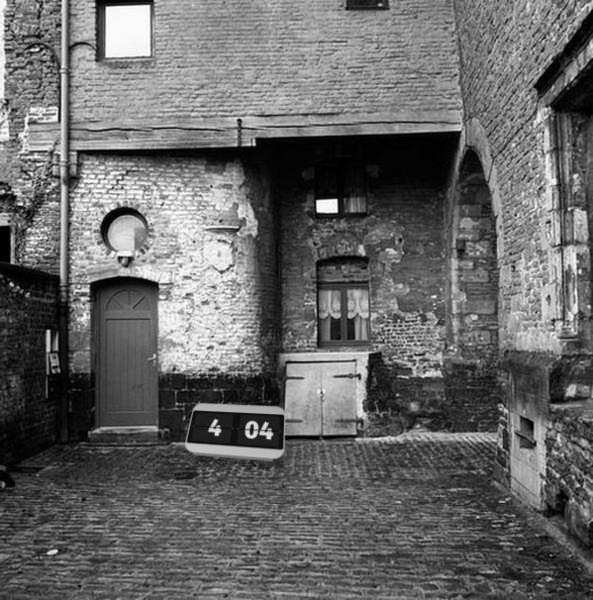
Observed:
4h04
